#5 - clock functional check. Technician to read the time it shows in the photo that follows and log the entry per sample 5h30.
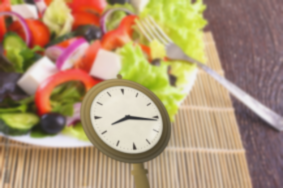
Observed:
8h16
